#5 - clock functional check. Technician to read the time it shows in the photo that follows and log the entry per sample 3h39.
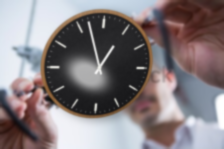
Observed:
12h57
